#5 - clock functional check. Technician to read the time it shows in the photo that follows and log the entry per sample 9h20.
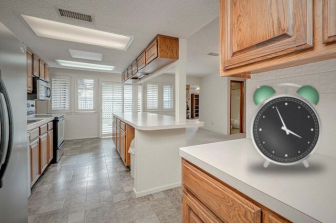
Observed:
3h56
